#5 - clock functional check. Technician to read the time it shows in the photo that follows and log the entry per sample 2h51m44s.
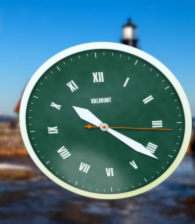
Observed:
10h21m16s
